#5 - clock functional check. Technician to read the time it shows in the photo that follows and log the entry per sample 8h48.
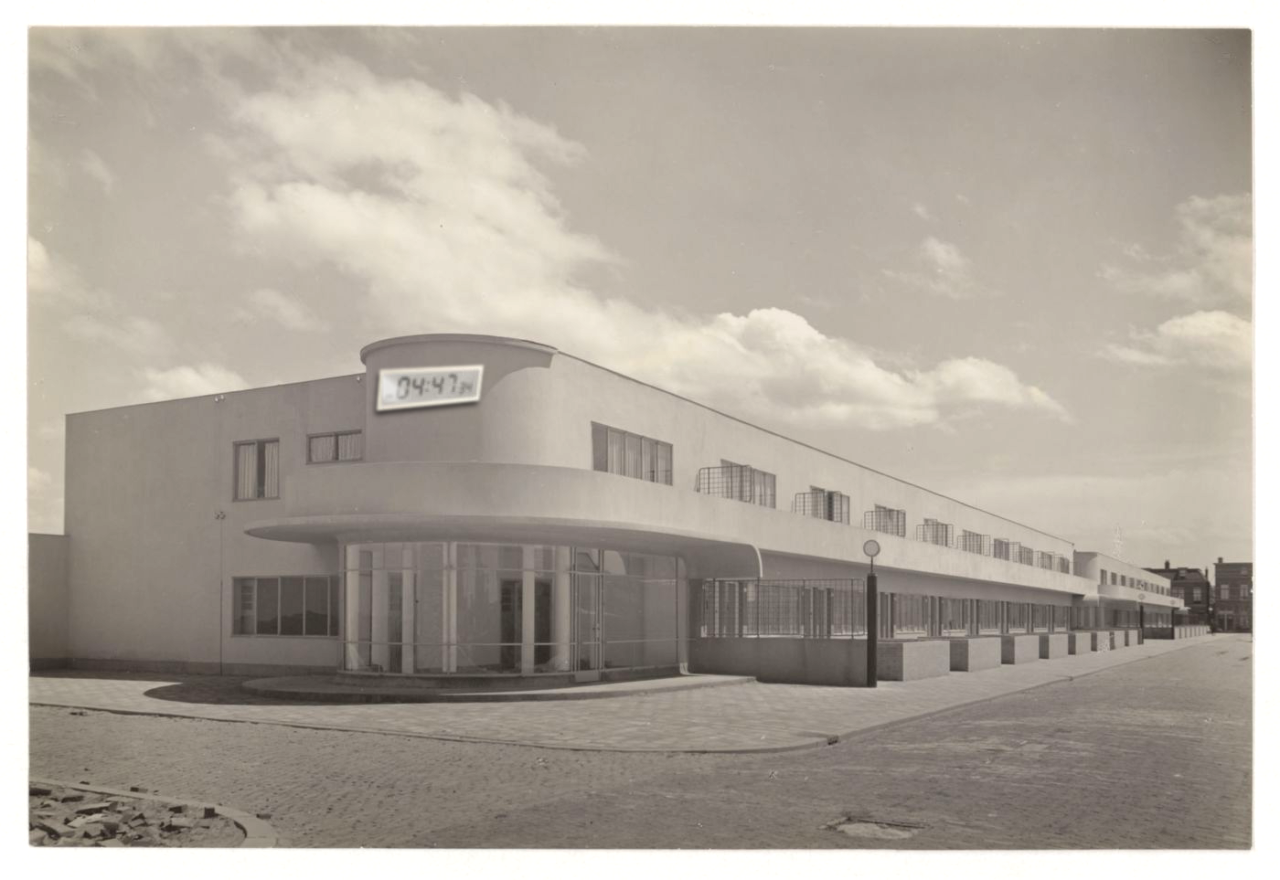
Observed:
4h47
